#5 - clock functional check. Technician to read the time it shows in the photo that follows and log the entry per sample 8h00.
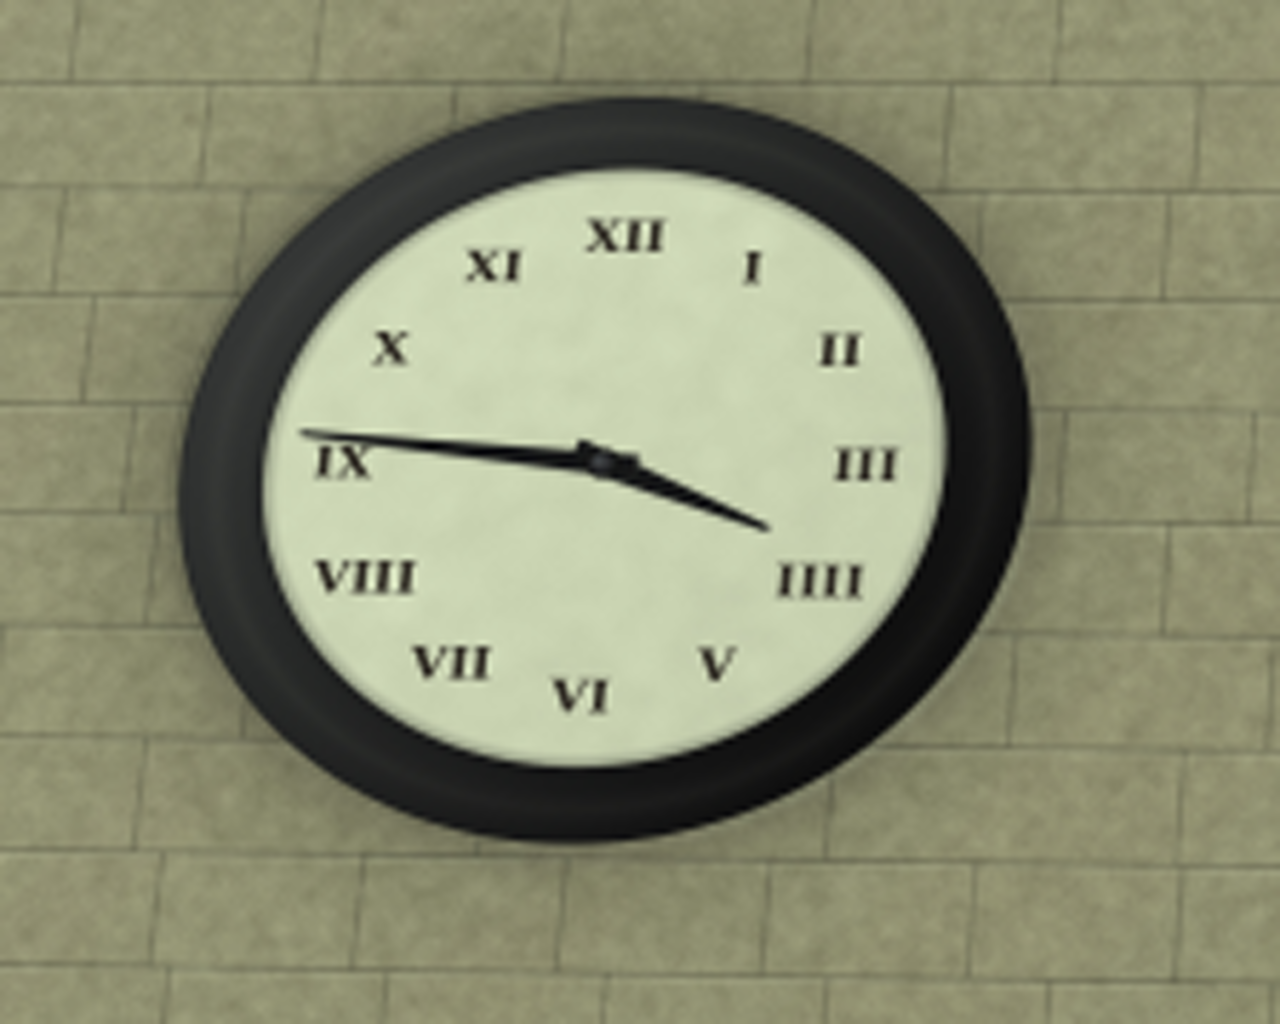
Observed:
3h46
